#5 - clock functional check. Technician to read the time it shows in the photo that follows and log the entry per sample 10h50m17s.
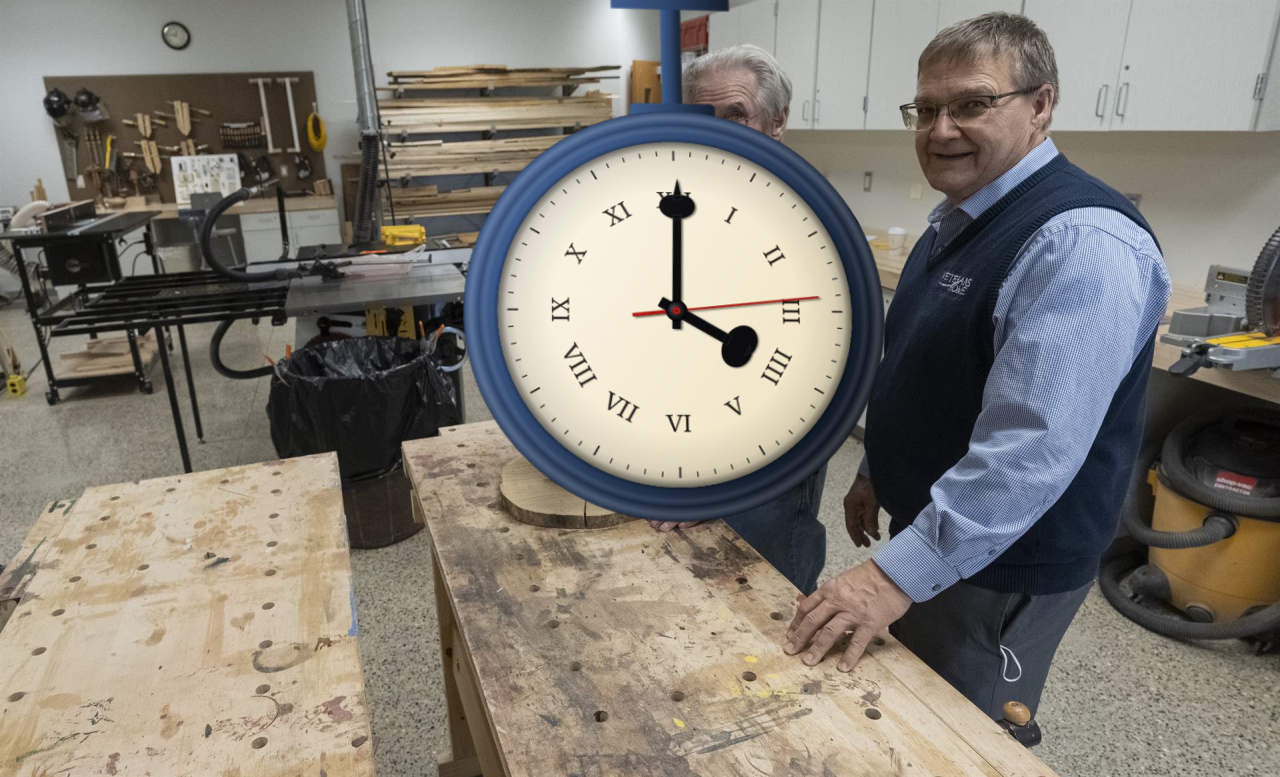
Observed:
4h00m14s
